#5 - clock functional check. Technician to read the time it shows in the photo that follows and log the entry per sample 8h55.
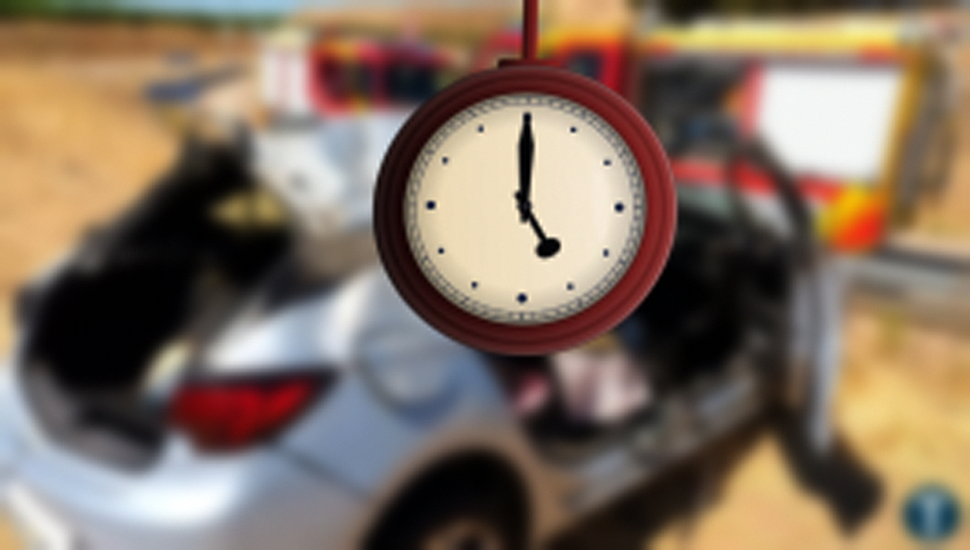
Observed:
5h00
